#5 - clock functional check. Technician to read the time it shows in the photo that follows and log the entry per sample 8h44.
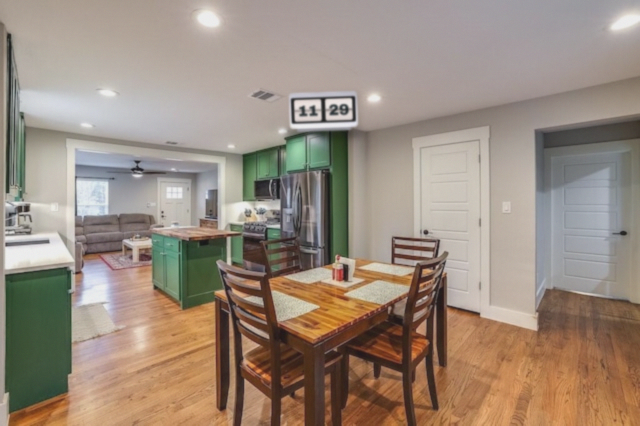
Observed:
11h29
